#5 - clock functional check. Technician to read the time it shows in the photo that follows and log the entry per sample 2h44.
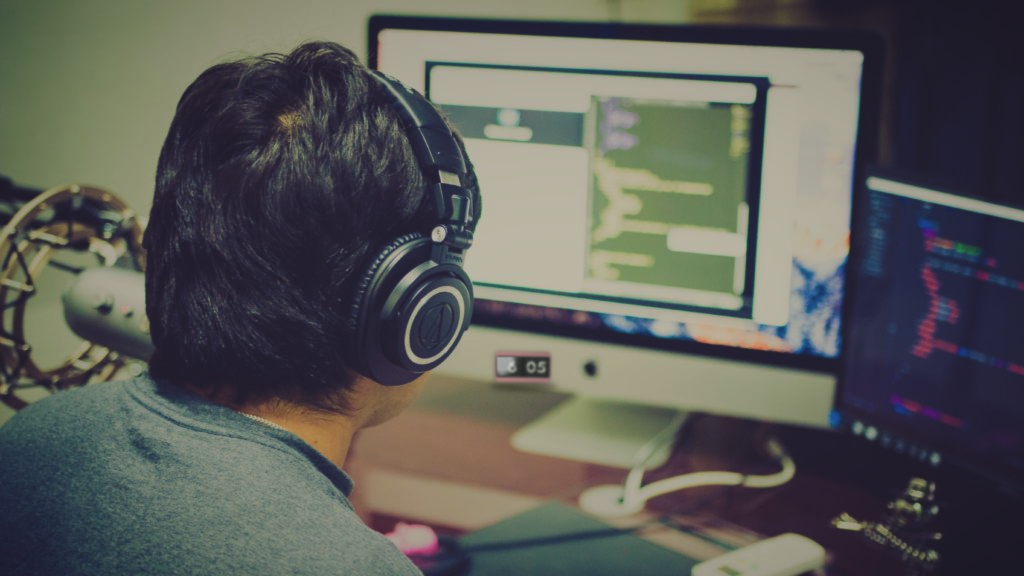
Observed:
6h05
